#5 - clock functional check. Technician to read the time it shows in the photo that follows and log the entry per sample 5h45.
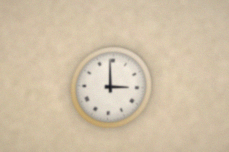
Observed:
2h59
